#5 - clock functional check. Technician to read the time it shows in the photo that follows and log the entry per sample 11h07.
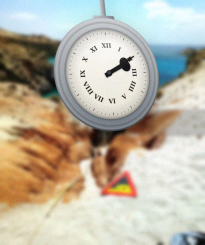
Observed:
2h10
